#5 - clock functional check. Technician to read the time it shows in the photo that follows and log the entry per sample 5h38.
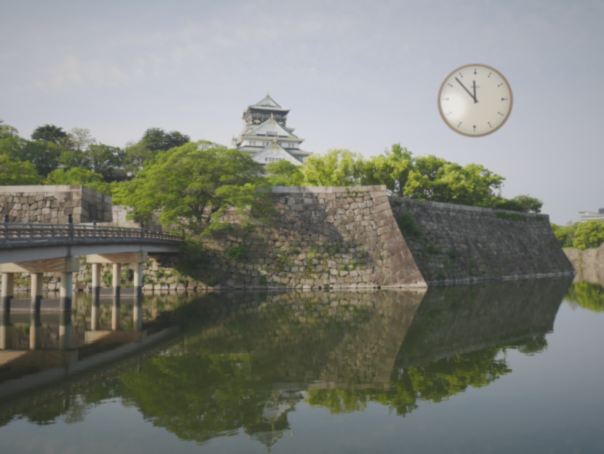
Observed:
11h53
